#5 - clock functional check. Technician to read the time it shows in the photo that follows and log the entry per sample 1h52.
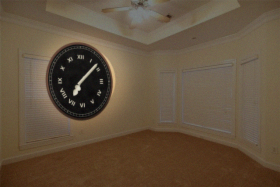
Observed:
7h08
